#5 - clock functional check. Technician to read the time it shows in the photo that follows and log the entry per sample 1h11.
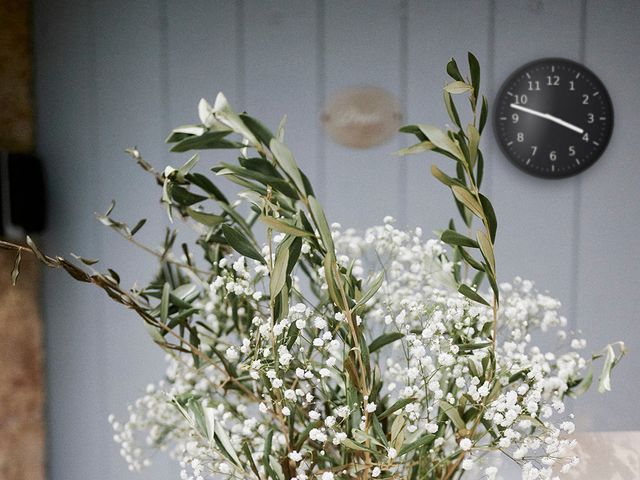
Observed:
3h48
